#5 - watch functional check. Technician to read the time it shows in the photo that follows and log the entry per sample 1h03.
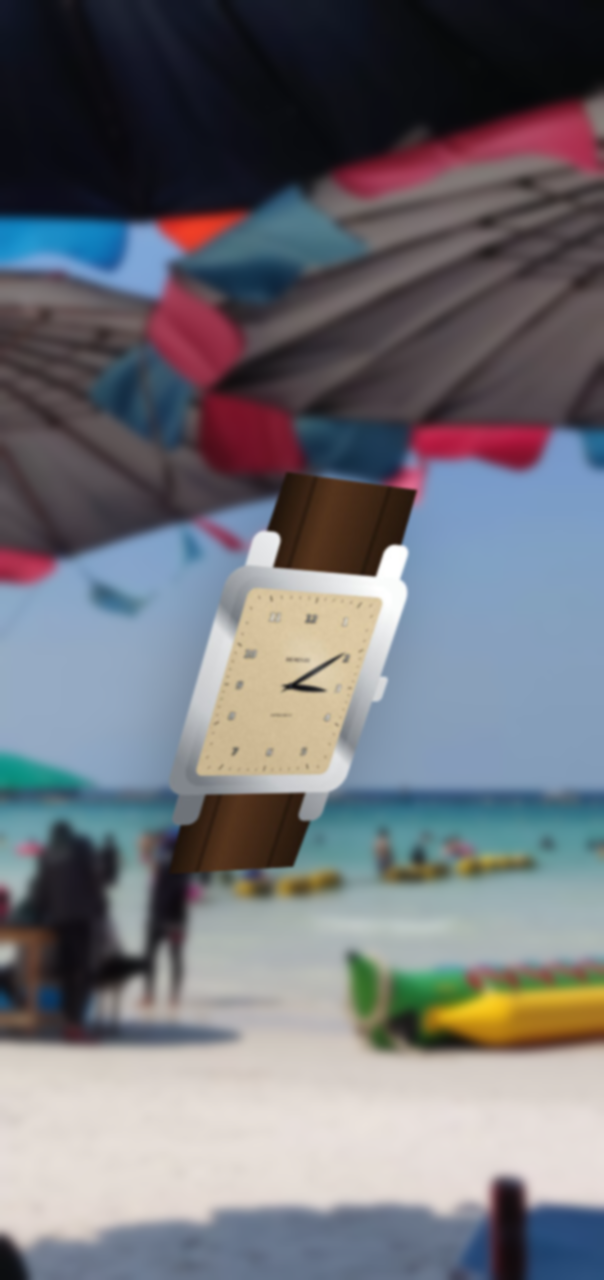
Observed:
3h09
